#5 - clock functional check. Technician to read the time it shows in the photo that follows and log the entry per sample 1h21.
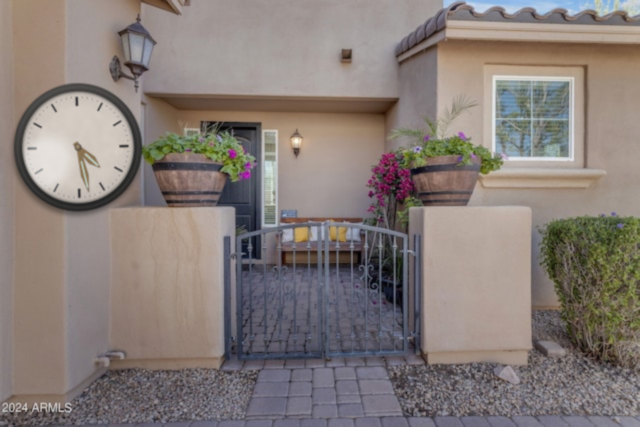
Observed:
4h28
